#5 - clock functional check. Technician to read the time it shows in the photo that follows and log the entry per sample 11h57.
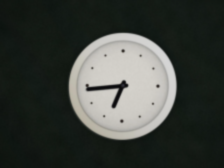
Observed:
6h44
